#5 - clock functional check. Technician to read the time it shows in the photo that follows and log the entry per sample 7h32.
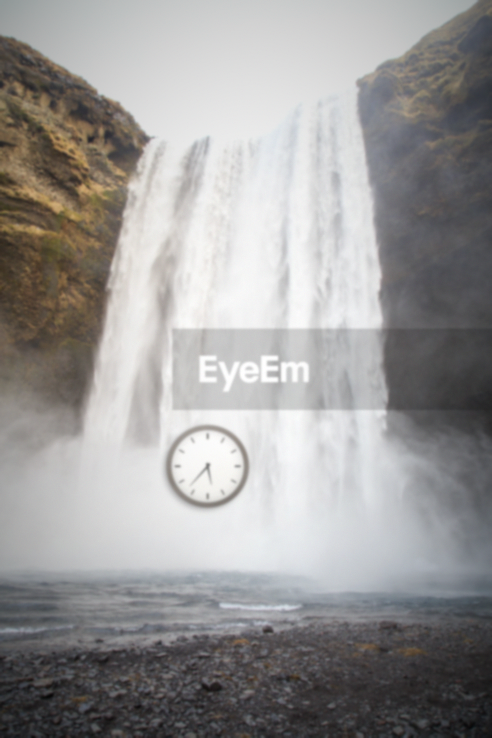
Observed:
5h37
